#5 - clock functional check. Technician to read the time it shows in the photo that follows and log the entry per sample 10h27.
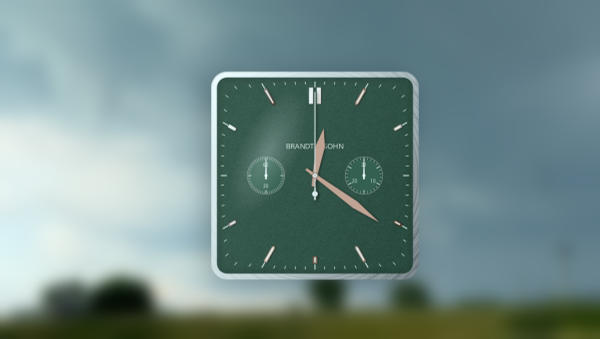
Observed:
12h21
